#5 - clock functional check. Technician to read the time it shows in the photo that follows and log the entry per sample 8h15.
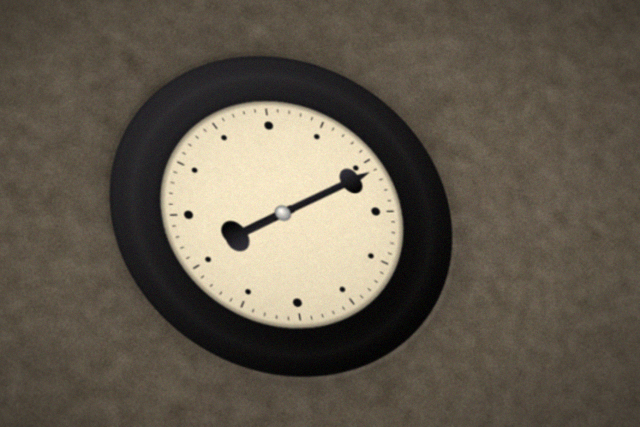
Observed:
8h11
